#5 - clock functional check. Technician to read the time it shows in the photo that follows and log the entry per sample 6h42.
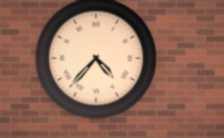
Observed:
4h37
